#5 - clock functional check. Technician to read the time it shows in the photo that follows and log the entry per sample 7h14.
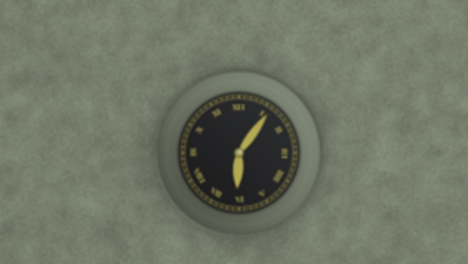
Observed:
6h06
